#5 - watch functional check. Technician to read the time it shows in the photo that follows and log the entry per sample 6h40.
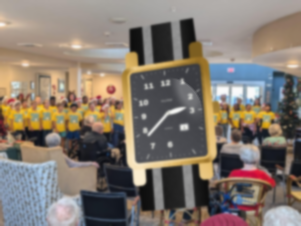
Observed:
2h38
